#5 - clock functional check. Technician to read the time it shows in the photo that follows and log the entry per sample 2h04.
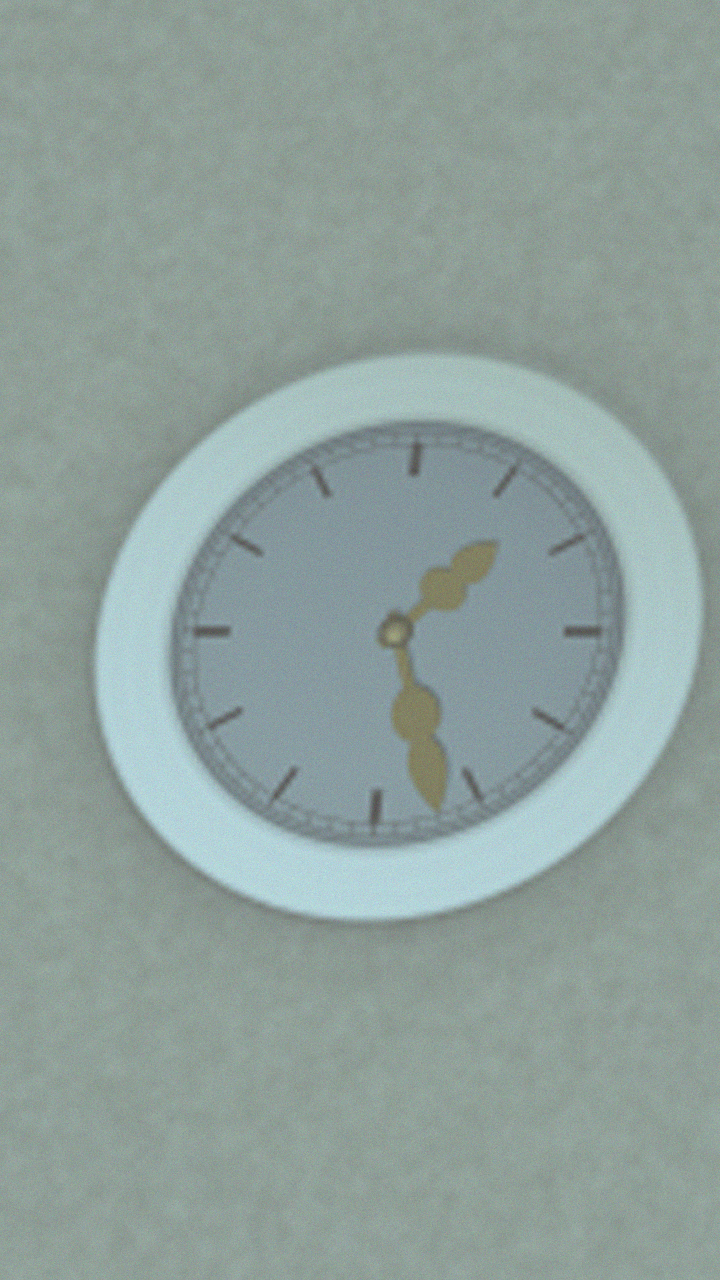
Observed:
1h27
